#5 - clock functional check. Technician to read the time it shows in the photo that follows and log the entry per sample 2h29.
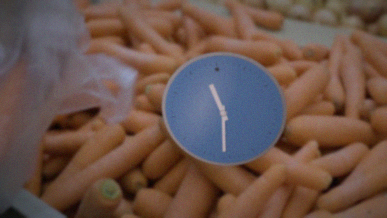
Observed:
11h31
